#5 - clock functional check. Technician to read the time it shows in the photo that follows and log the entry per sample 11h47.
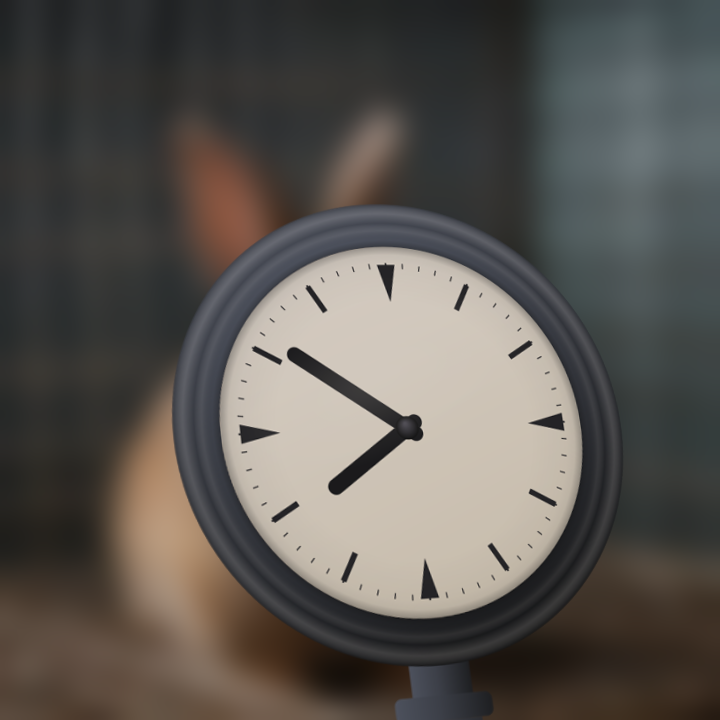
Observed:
7h51
